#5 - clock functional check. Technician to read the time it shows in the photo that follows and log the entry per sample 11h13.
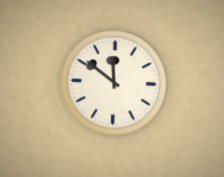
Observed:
11h51
